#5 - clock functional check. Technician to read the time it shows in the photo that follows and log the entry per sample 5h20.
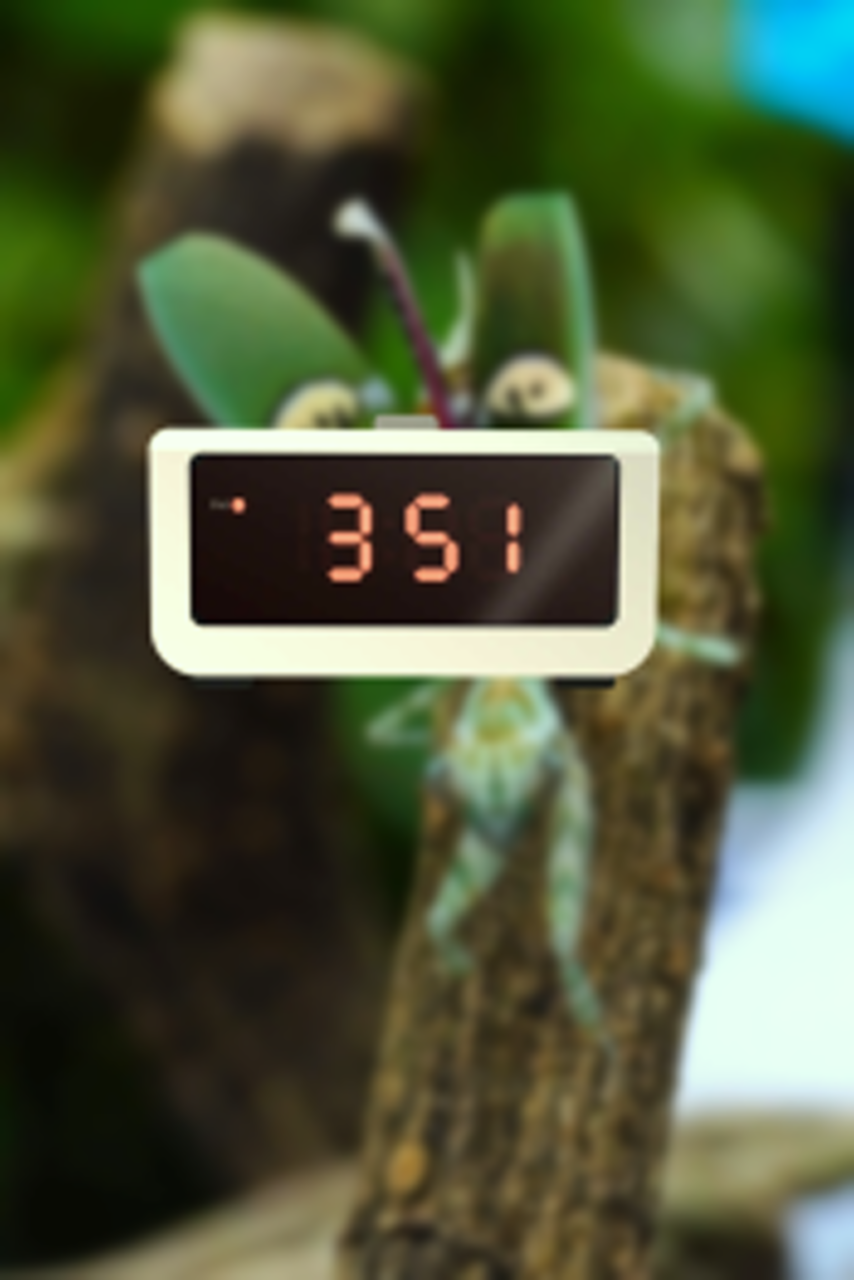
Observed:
3h51
